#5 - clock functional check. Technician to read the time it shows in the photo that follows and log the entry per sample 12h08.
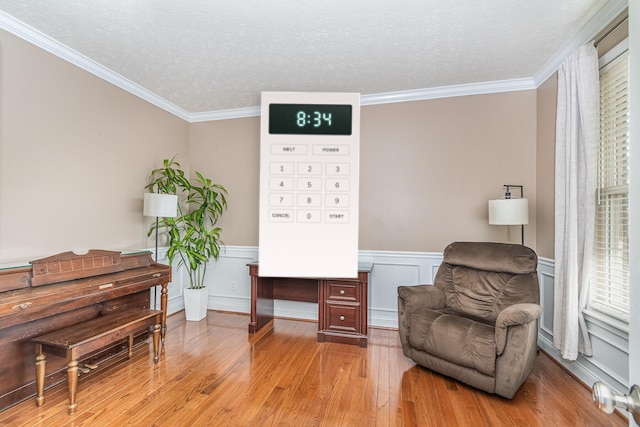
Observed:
8h34
